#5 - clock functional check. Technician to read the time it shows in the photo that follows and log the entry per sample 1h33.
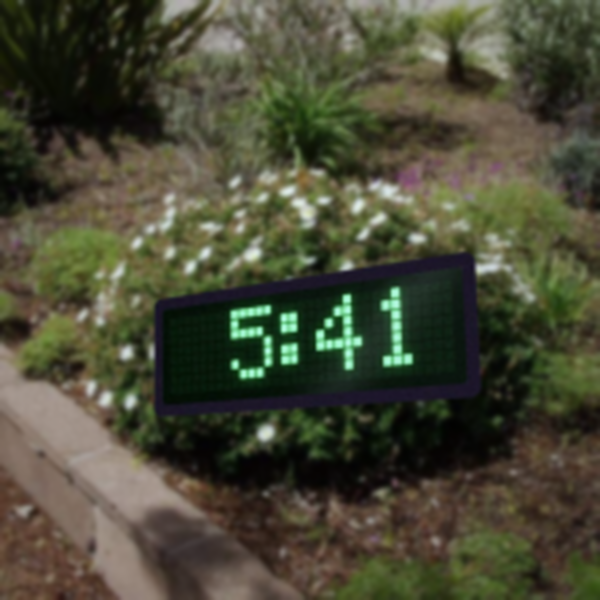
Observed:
5h41
